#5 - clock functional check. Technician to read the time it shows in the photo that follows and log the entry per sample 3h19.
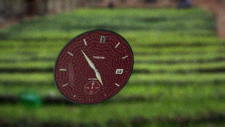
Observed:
4h53
